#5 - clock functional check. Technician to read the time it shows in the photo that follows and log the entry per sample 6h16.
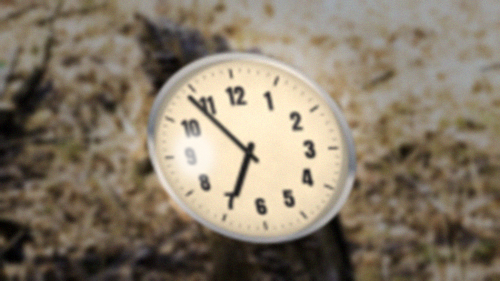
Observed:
6h54
